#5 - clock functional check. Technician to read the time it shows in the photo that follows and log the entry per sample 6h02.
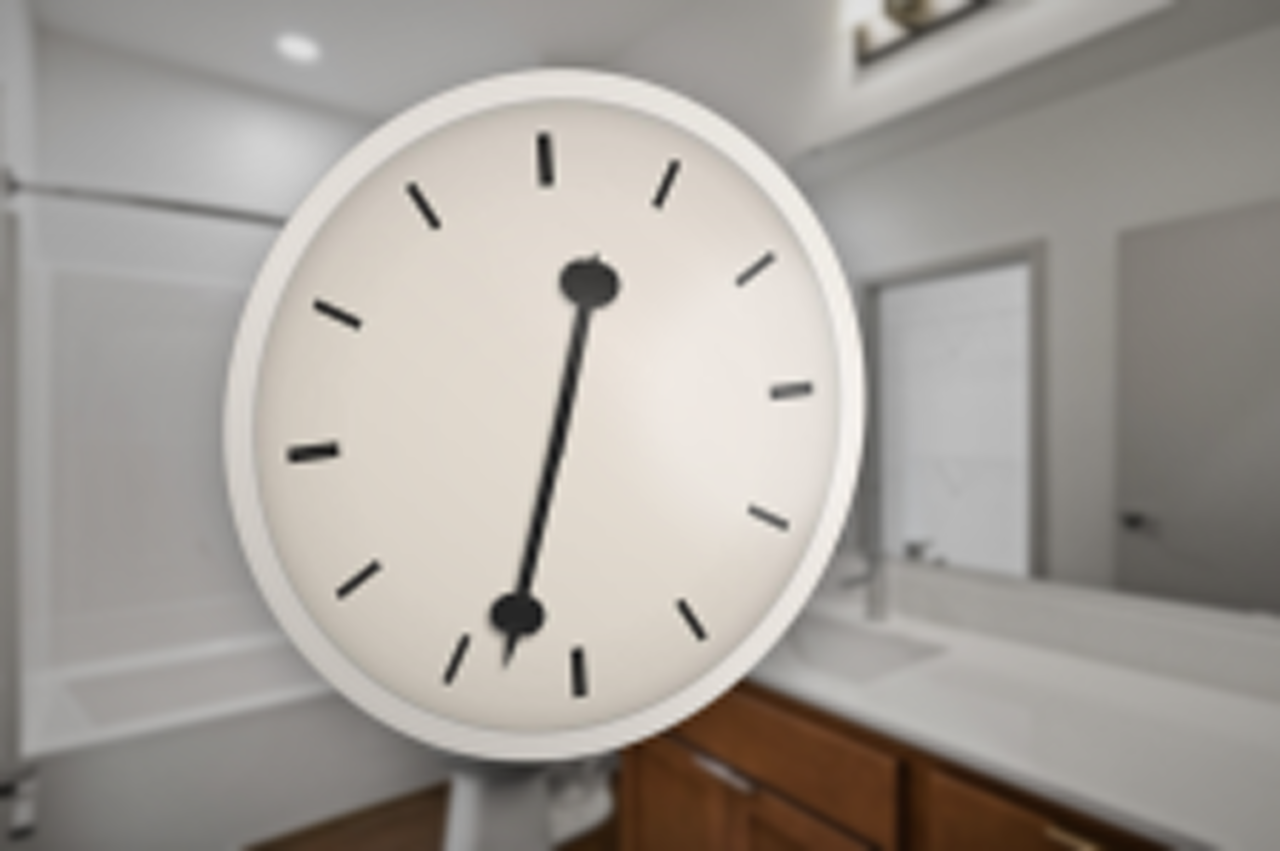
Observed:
12h33
